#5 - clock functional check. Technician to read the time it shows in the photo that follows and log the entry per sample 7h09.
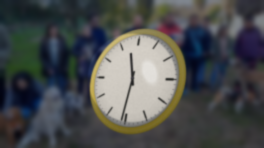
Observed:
11h31
